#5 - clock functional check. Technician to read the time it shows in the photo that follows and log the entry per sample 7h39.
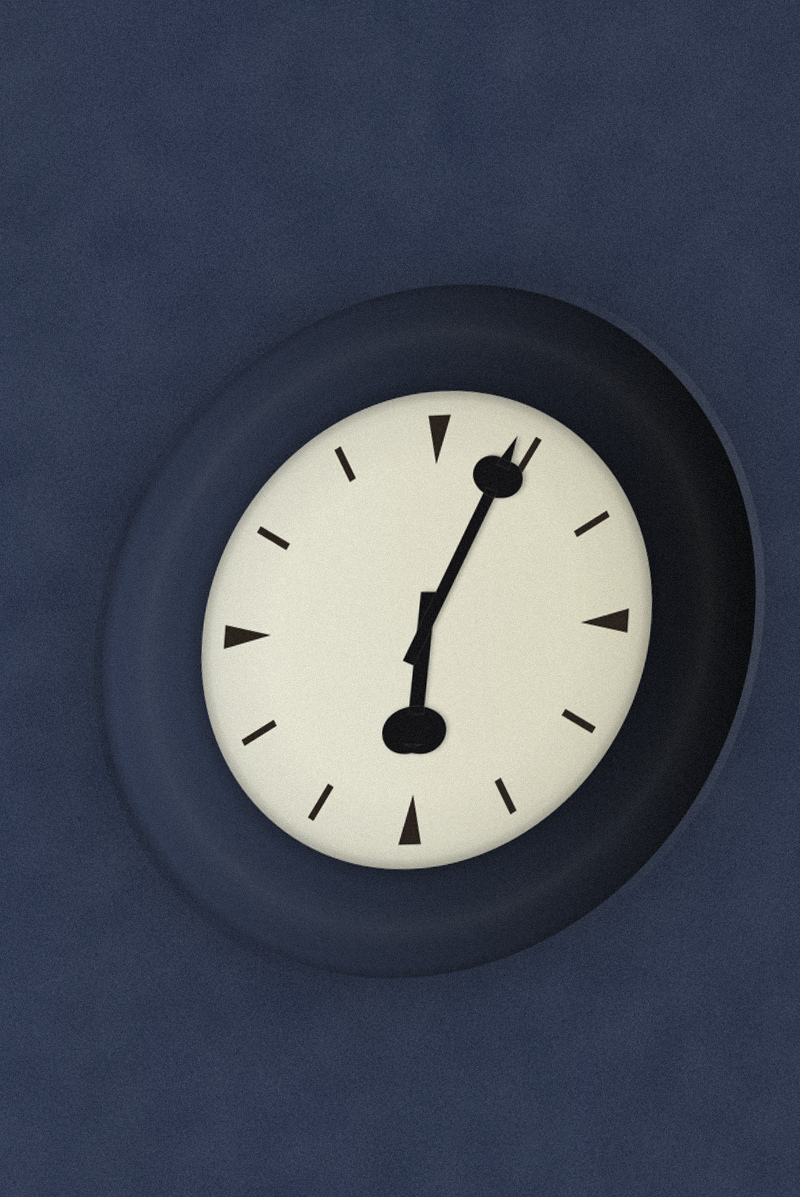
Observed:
6h04
